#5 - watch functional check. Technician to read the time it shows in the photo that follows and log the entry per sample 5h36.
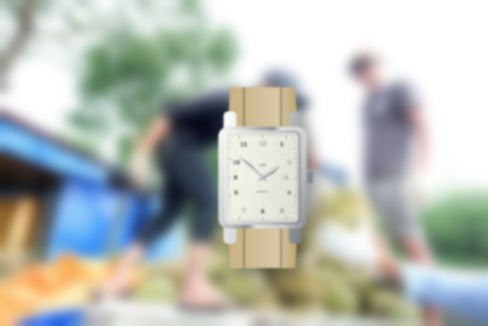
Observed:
1h52
